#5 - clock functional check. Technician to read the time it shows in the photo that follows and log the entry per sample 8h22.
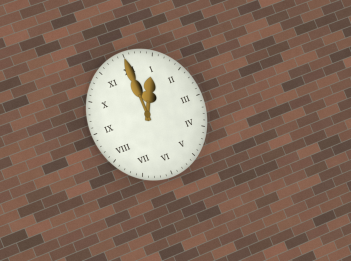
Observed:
1h00
